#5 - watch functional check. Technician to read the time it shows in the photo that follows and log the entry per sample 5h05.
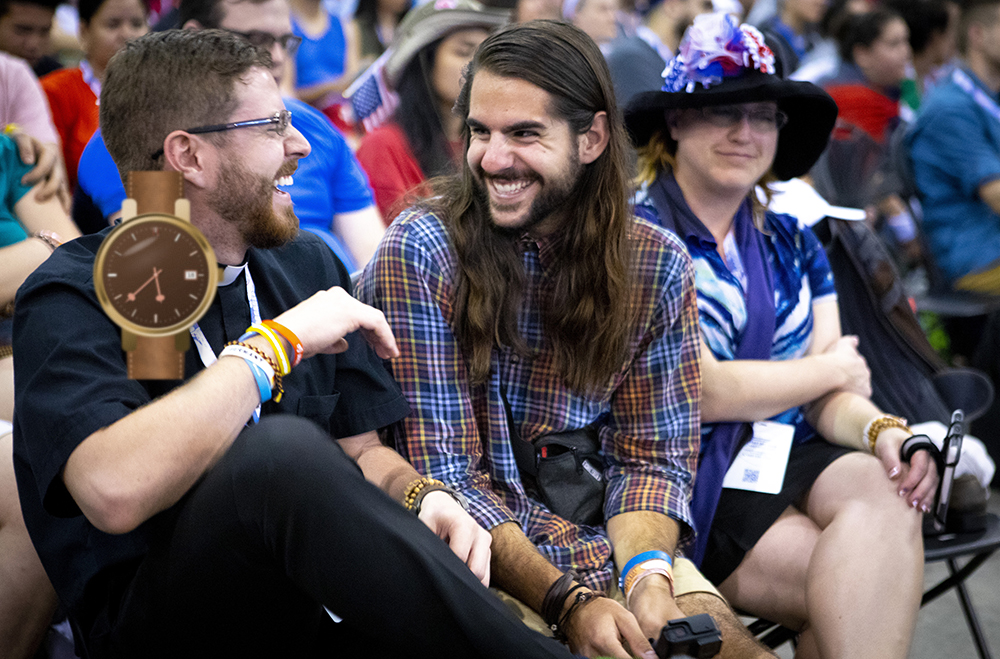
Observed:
5h38
